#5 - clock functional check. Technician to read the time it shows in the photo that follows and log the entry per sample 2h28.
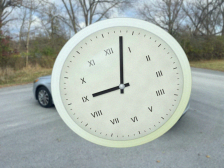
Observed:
9h03
